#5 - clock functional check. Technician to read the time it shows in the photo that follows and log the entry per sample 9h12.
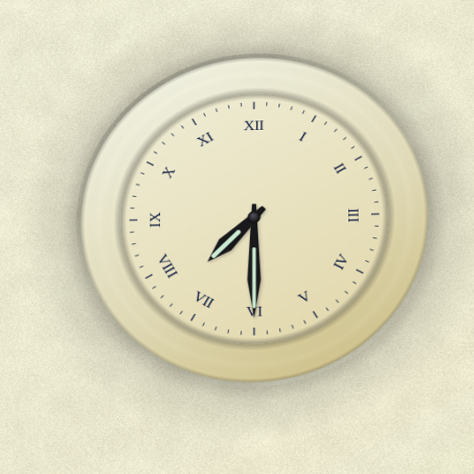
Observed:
7h30
